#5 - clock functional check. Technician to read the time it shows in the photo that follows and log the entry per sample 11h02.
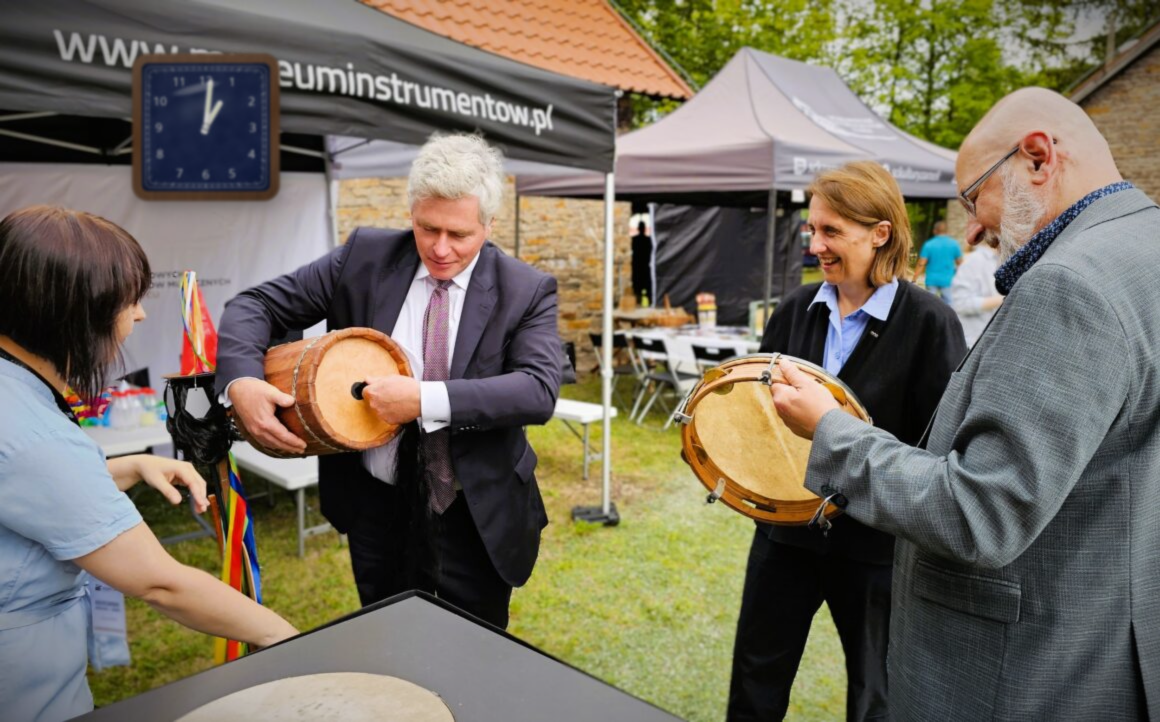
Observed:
1h01
